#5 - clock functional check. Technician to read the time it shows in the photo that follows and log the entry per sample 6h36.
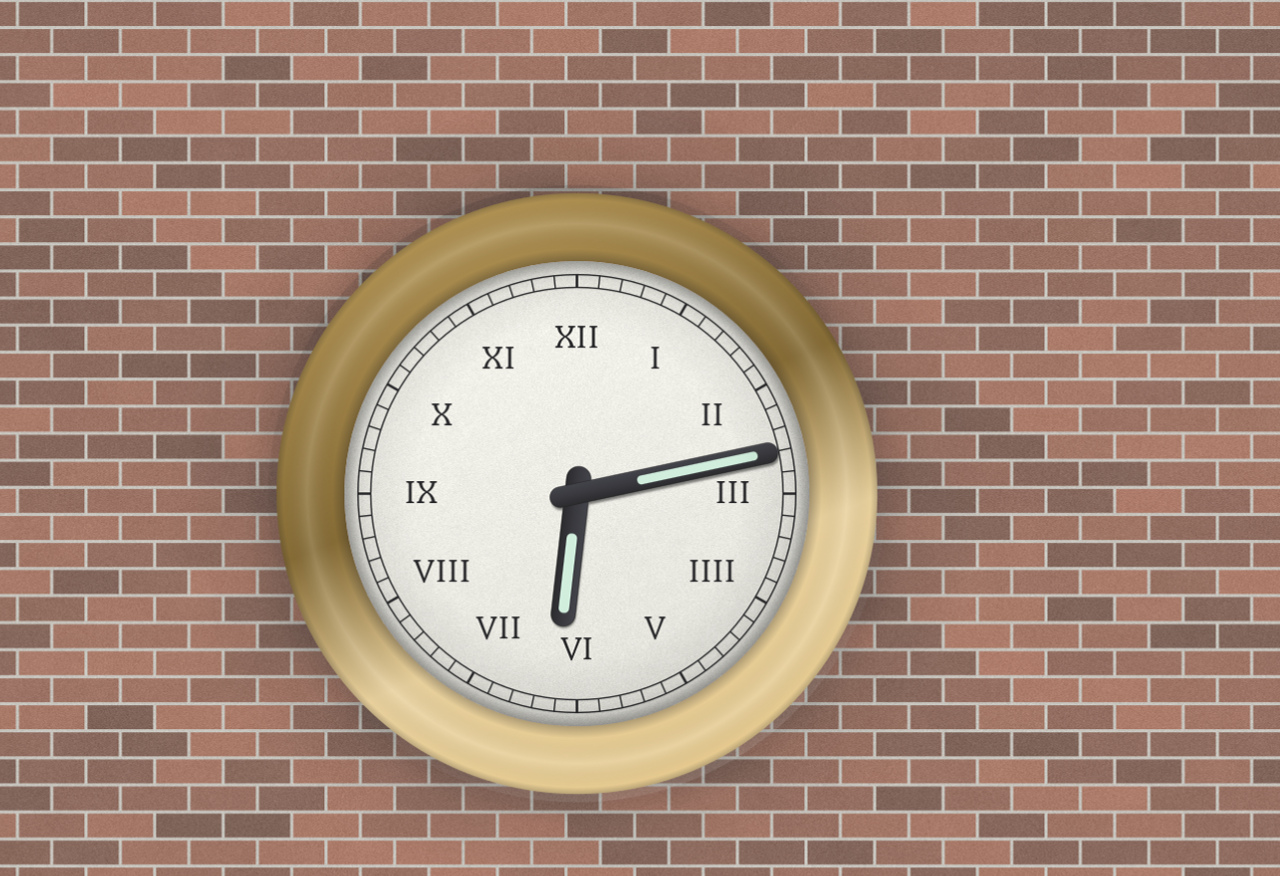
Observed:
6h13
